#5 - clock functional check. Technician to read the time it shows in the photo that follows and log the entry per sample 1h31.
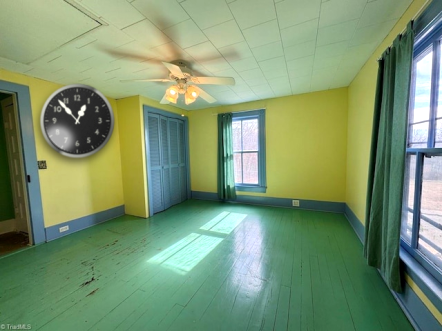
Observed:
12h53
